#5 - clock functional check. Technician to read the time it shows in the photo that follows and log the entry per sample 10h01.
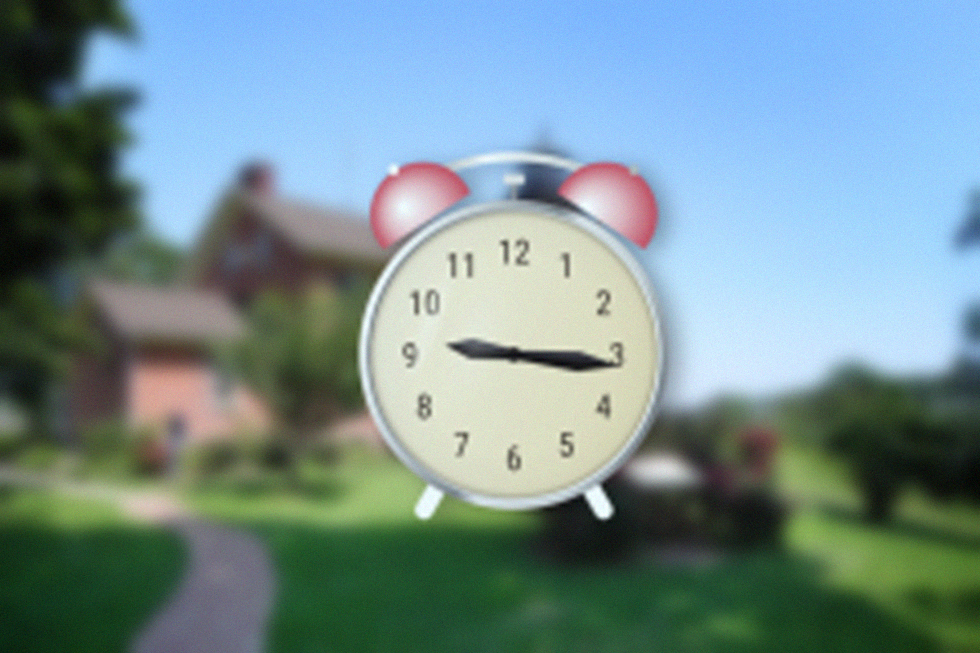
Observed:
9h16
